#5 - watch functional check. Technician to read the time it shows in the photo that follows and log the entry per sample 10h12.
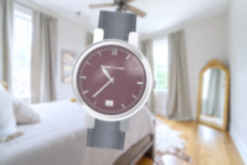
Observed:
10h37
